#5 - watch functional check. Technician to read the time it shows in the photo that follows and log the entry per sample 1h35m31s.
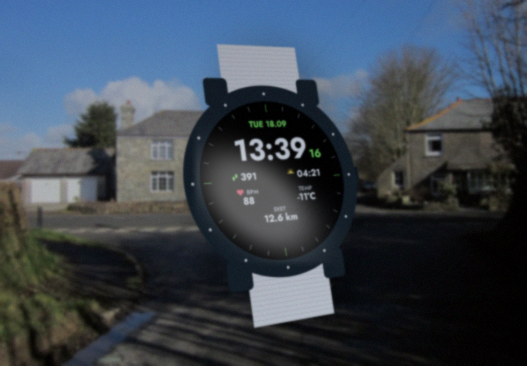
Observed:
13h39m16s
